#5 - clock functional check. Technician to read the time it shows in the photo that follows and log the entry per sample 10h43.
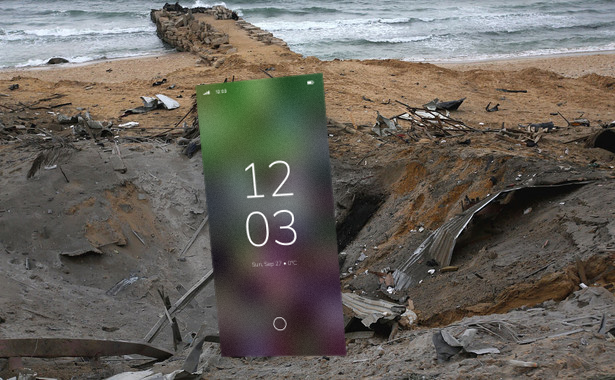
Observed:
12h03
